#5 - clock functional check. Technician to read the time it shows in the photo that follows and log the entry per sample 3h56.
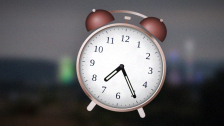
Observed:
7h25
